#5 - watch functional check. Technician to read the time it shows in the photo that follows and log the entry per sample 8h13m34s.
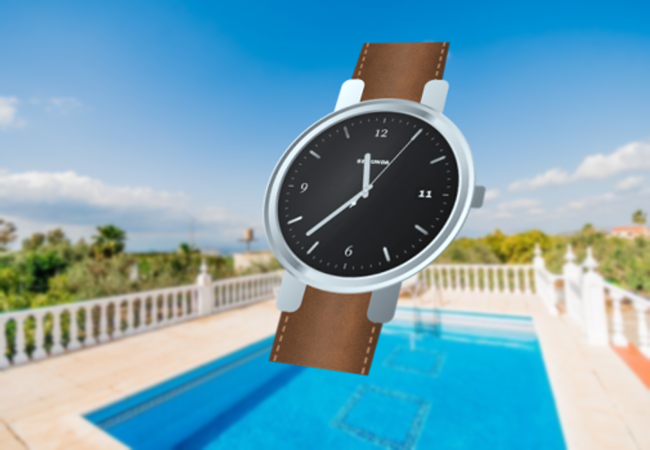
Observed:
11h37m05s
